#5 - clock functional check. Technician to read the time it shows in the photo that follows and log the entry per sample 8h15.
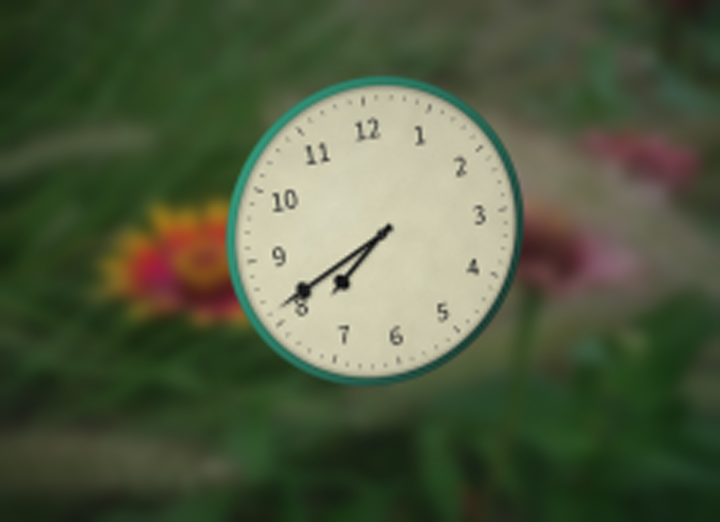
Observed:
7h41
